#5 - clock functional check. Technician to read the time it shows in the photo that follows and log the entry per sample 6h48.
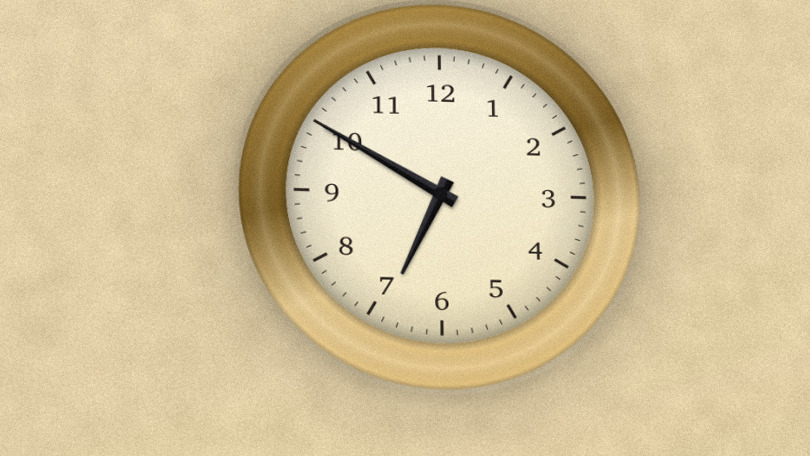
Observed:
6h50
